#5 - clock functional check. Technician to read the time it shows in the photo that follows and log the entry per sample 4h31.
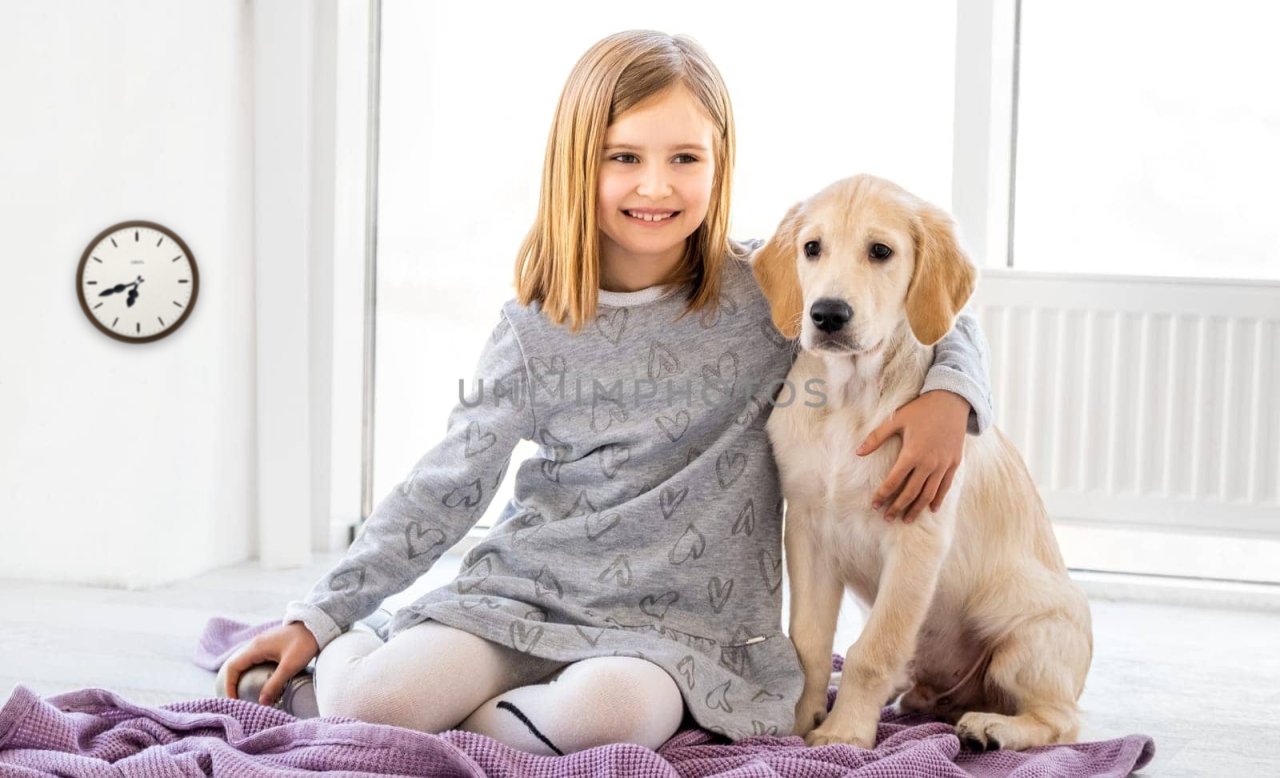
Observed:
6h42
